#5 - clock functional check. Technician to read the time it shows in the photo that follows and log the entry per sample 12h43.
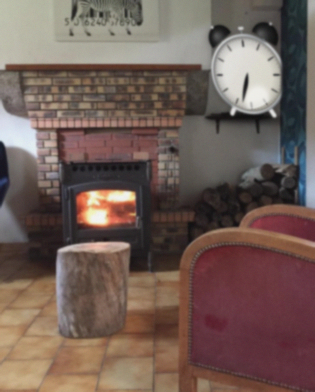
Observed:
6h33
